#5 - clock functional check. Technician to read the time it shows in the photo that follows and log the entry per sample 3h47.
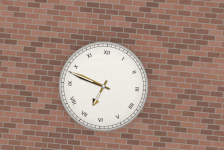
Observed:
6h48
